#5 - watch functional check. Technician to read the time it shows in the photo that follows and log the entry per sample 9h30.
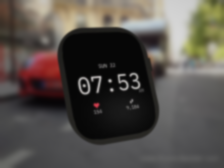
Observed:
7h53
